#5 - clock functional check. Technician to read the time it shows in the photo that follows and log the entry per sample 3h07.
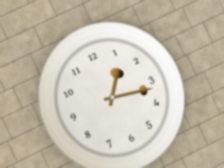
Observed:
1h17
